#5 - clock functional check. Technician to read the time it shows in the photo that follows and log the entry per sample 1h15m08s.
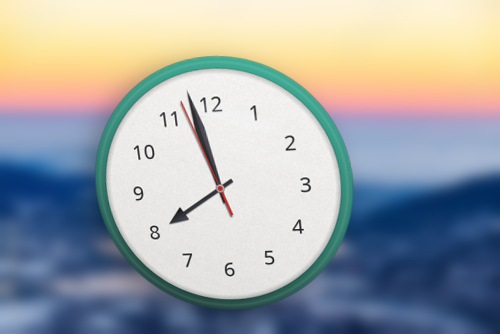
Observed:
7h57m57s
